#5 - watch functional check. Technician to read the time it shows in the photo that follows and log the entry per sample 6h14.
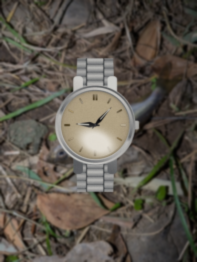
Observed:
9h07
